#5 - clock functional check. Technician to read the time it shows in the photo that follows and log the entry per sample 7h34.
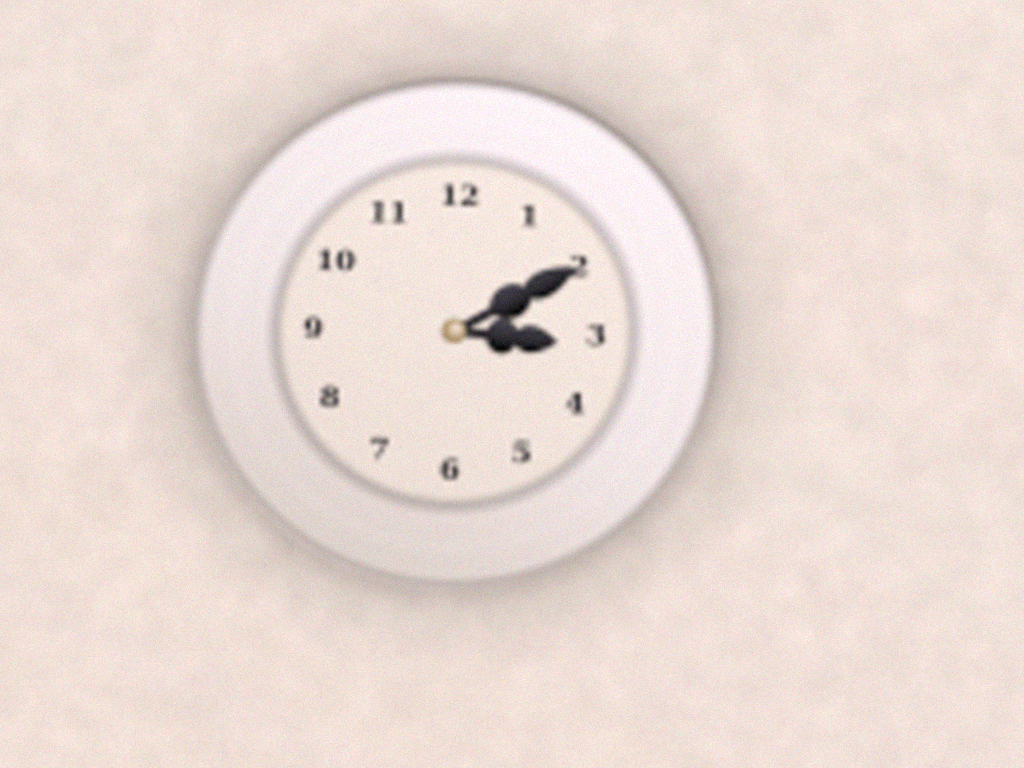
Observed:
3h10
